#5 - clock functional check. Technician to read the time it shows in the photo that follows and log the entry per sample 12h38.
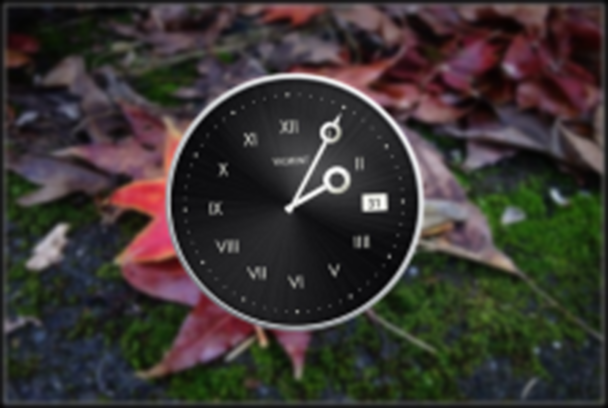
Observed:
2h05
